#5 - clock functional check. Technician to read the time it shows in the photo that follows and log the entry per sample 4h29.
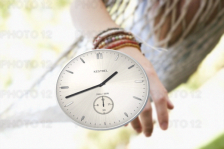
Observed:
1h42
